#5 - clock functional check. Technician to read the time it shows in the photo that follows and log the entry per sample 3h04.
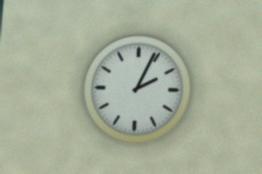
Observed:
2h04
